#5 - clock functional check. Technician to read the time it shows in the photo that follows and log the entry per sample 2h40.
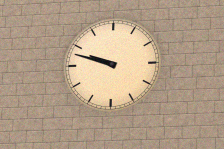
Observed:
9h48
